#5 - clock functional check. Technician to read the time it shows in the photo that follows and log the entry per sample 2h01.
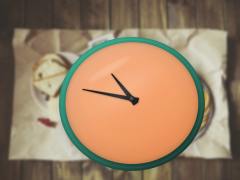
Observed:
10h47
